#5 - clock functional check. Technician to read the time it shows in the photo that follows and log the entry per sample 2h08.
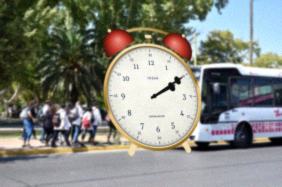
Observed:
2h10
